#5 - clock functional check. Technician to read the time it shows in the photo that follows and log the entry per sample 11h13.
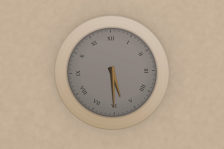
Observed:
5h30
